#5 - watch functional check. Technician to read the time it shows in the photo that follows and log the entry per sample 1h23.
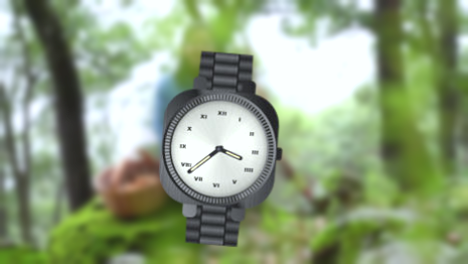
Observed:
3h38
